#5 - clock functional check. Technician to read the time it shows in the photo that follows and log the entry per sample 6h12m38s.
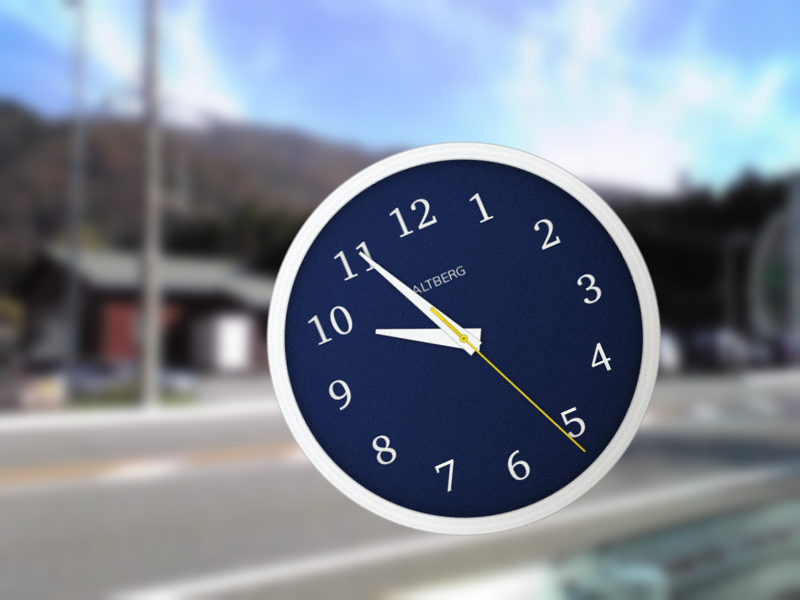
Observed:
9h55m26s
